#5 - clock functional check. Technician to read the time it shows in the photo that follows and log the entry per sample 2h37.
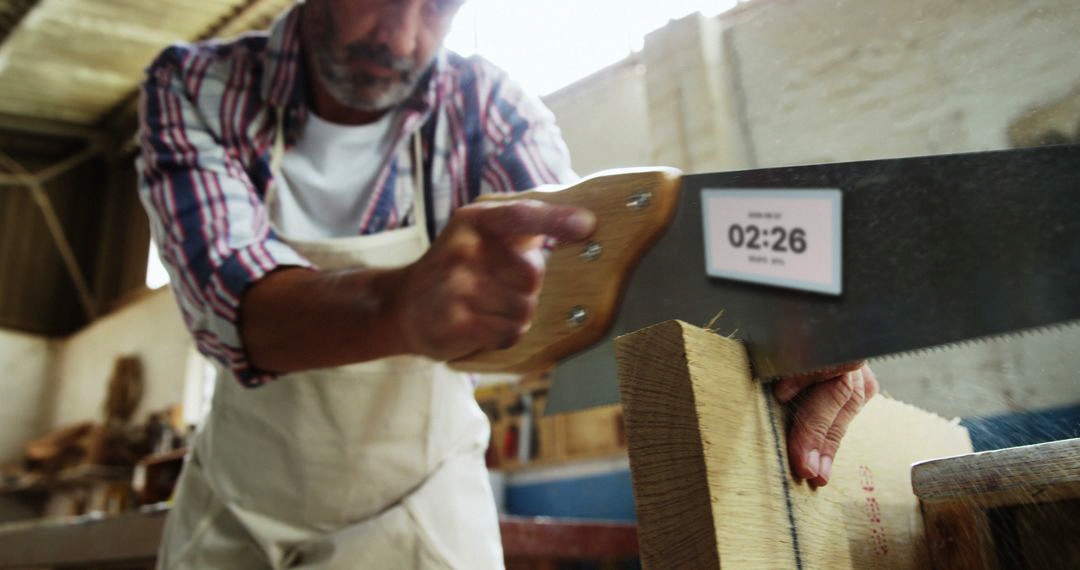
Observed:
2h26
